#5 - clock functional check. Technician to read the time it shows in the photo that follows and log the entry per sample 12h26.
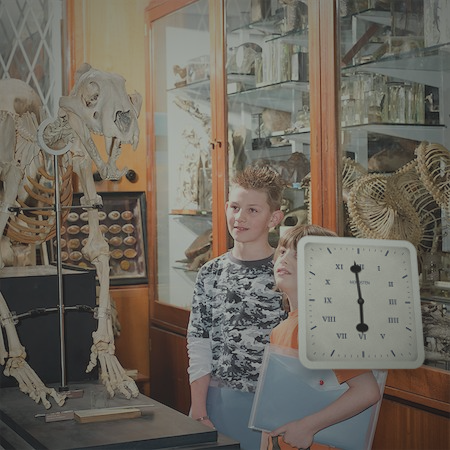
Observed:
5h59
